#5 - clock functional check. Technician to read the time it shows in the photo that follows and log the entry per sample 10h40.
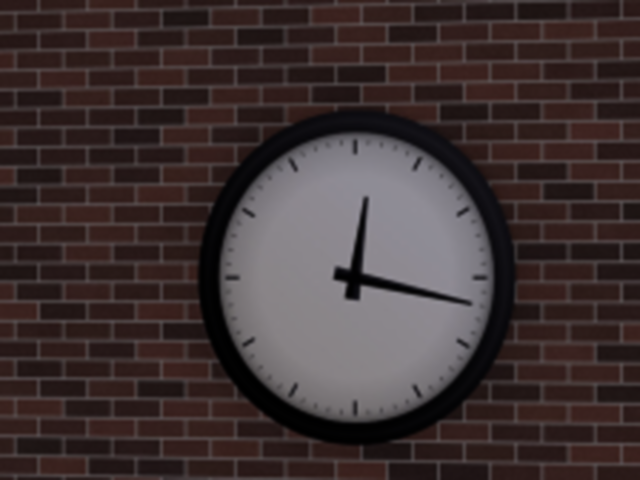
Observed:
12h17
